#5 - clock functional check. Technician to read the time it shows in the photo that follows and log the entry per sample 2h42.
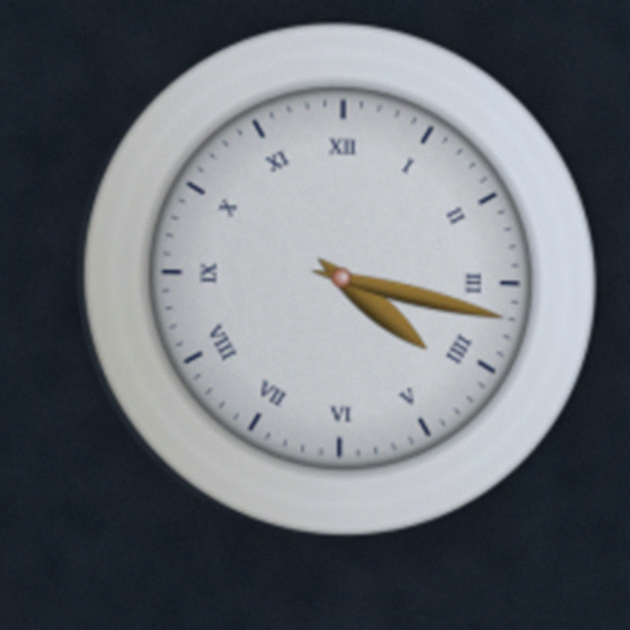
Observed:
4h17
